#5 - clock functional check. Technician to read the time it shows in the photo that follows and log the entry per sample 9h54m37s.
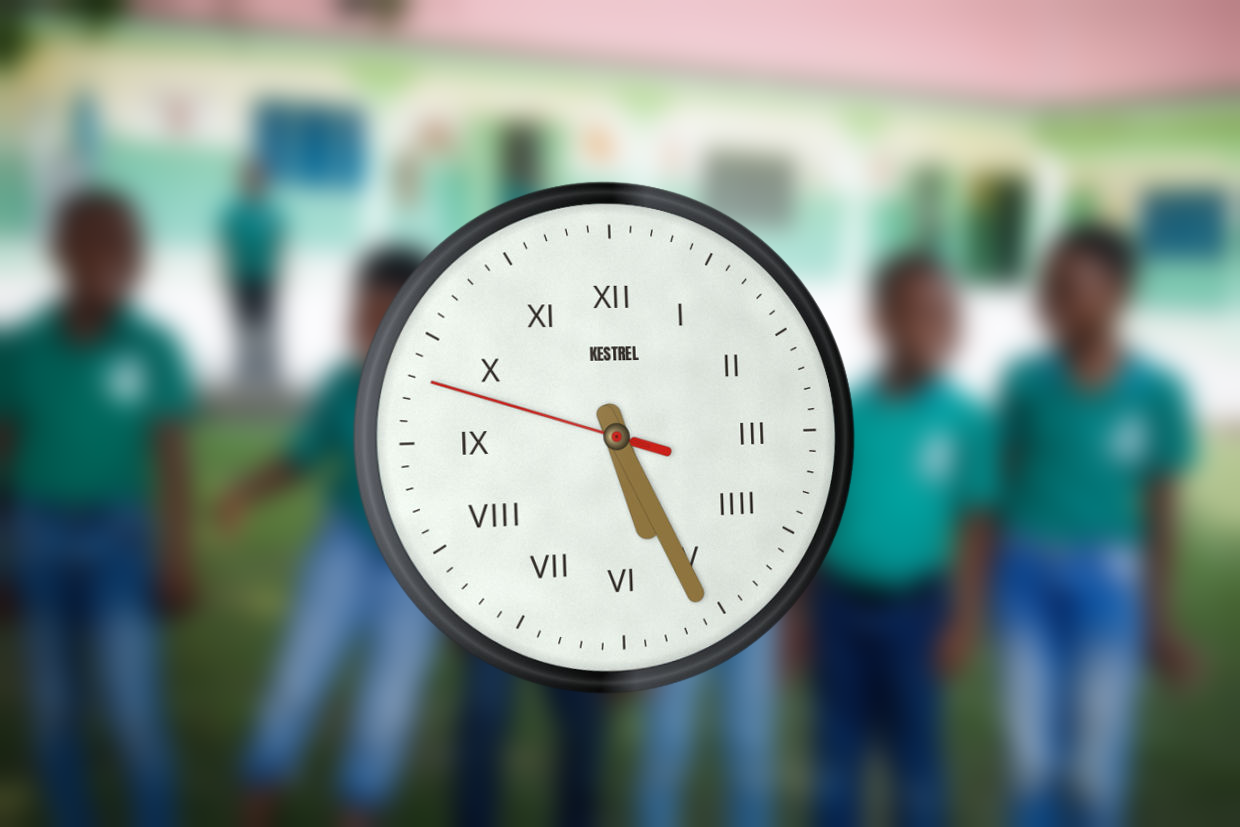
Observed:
5h25m48s
